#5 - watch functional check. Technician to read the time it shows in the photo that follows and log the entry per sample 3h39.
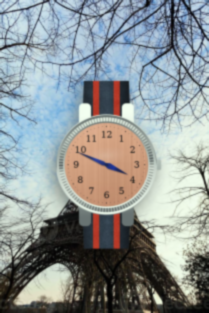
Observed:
3h49
